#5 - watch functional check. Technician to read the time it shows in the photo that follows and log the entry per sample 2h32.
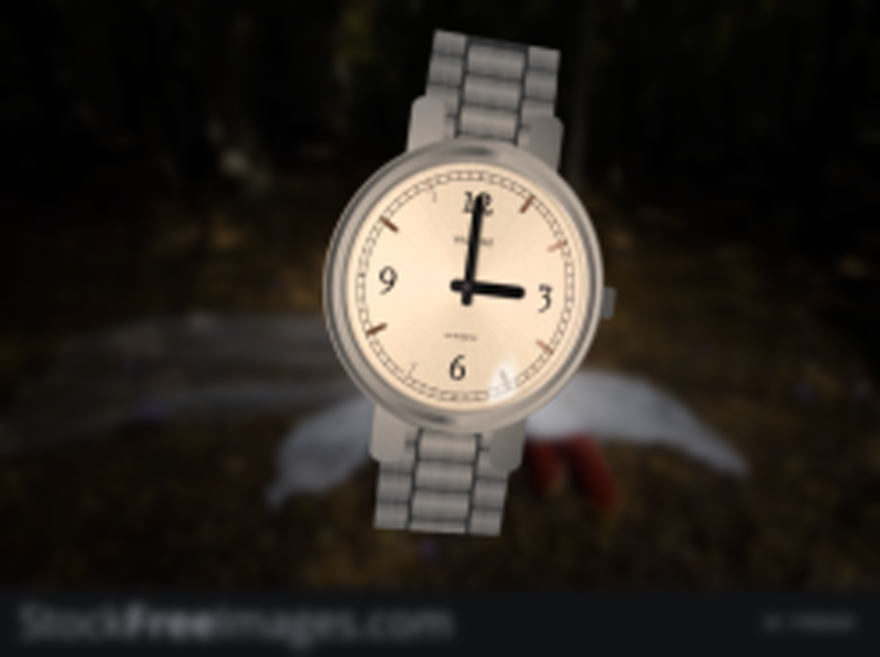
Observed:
3h00
